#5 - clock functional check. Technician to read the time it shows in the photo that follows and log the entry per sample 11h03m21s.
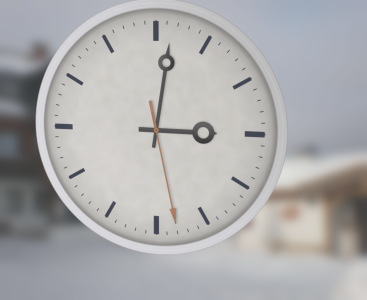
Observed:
3h01m28s
